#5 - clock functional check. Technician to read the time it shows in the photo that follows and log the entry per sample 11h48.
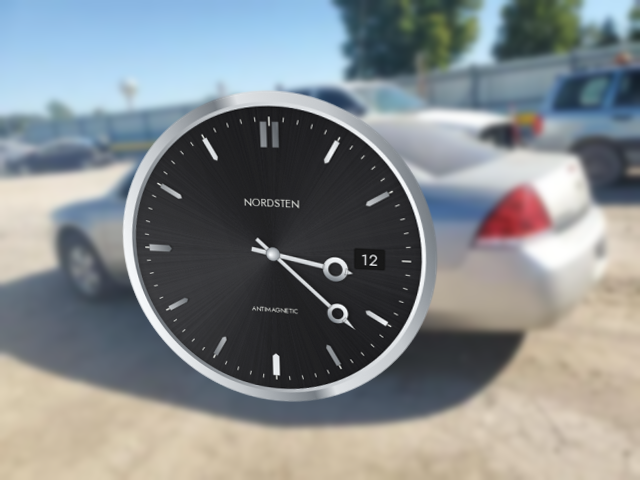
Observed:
3h22
